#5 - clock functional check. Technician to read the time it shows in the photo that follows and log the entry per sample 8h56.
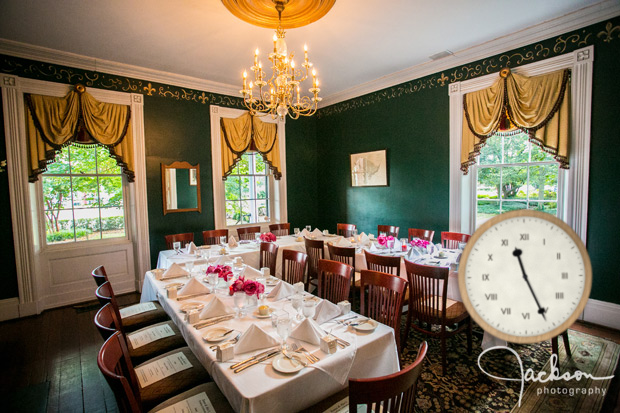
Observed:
11h26
